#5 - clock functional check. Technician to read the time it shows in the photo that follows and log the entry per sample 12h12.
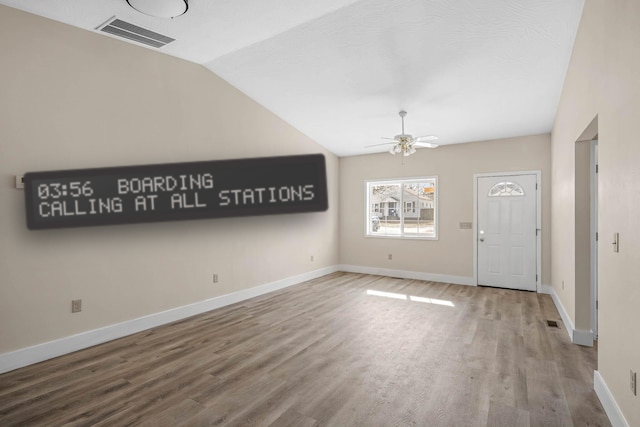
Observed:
3h56
